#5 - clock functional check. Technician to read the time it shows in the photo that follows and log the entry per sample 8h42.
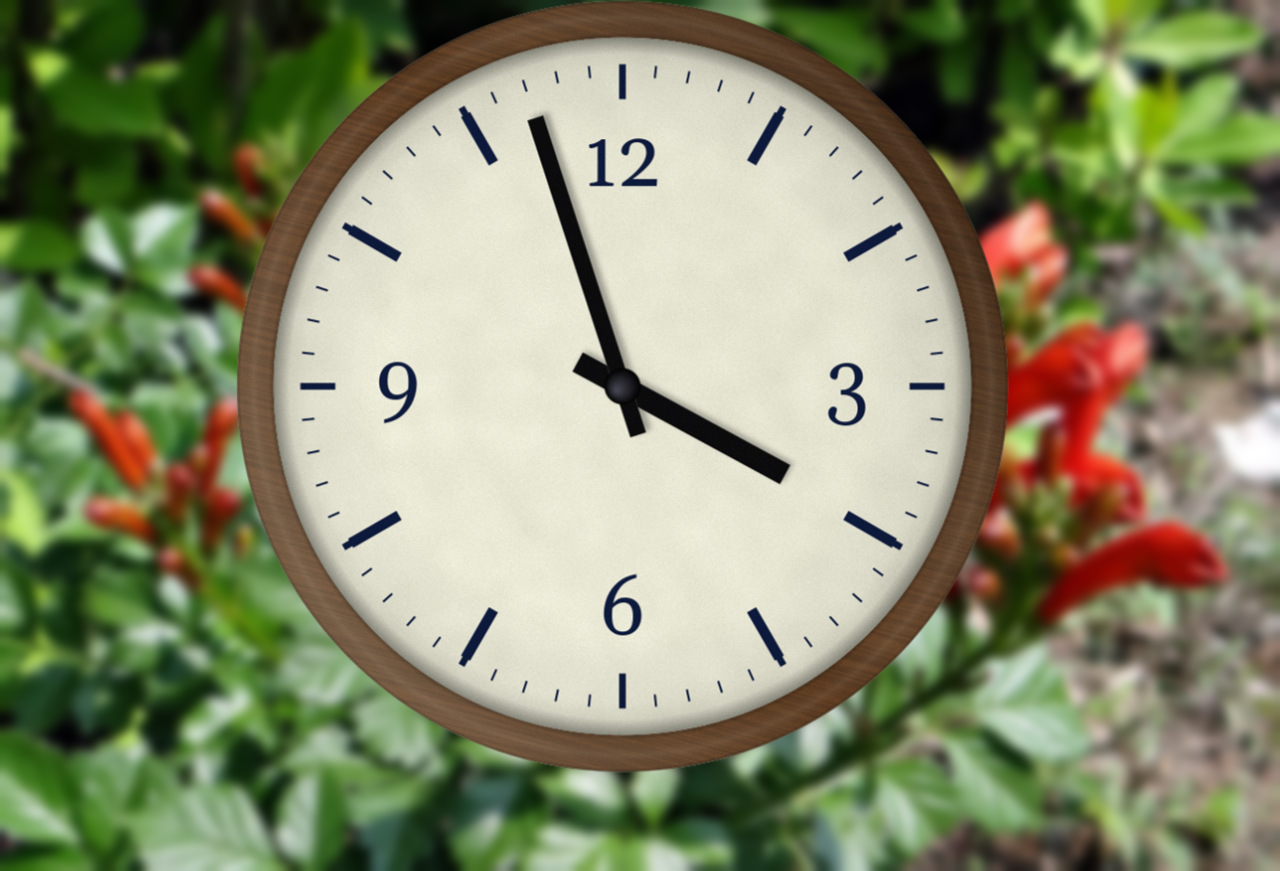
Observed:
3h57
